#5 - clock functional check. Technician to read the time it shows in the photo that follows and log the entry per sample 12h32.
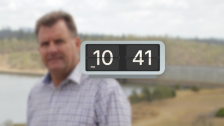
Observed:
10h41
